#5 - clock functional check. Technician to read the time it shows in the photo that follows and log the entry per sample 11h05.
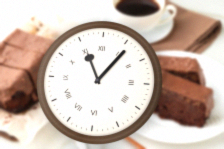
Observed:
11h06
